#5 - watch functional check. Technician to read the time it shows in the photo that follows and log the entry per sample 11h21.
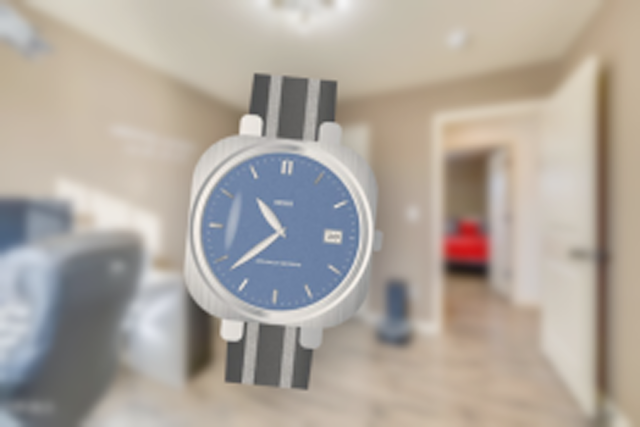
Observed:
10h38
